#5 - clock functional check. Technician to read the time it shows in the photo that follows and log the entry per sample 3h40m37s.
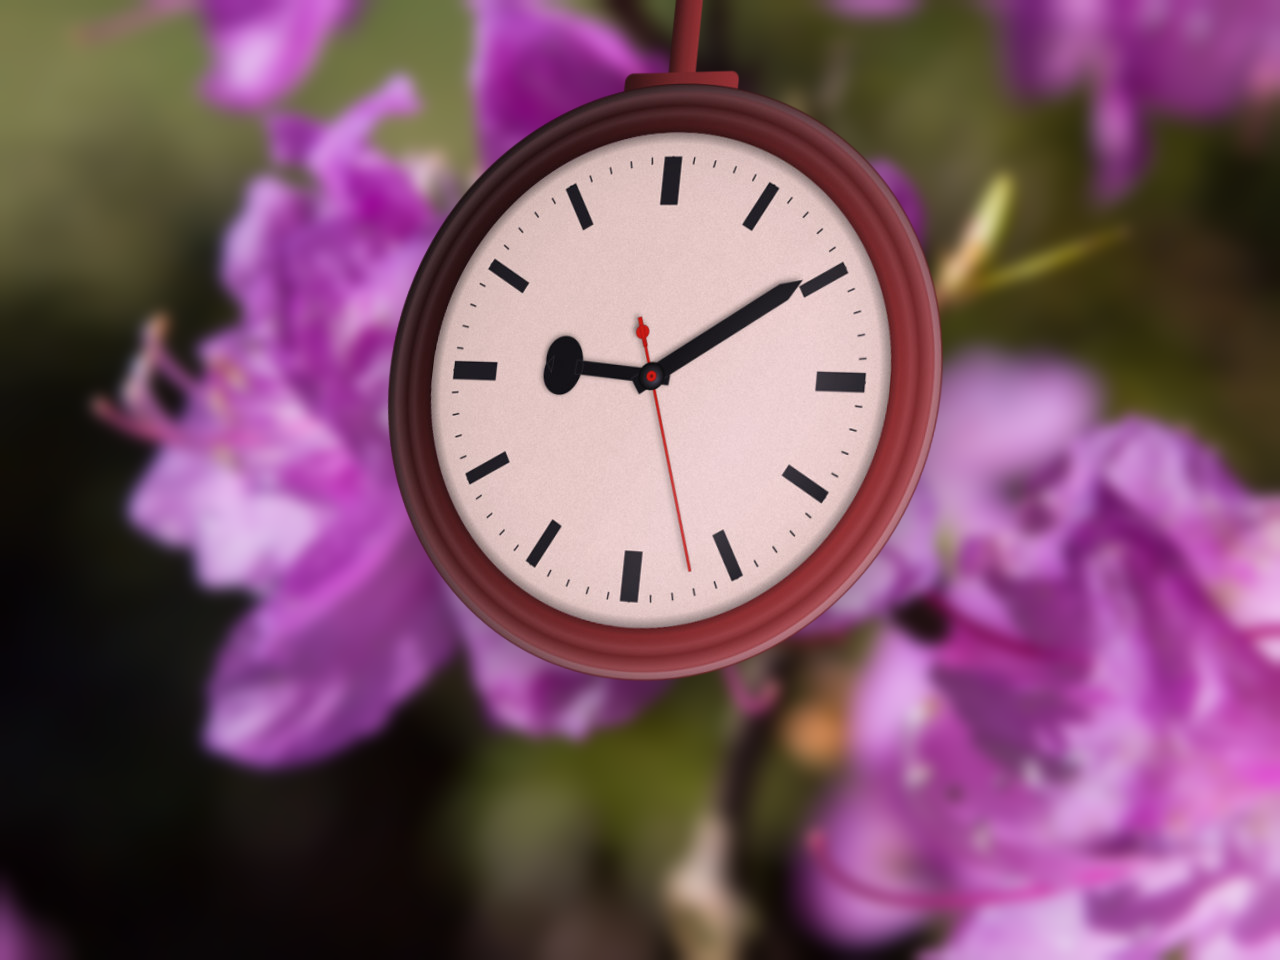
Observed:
9h09m27s
